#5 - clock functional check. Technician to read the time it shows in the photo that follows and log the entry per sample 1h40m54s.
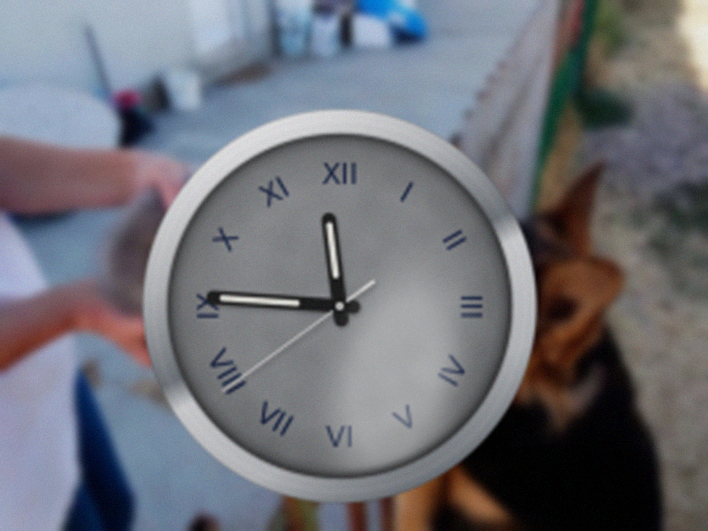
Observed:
11h45m39s
